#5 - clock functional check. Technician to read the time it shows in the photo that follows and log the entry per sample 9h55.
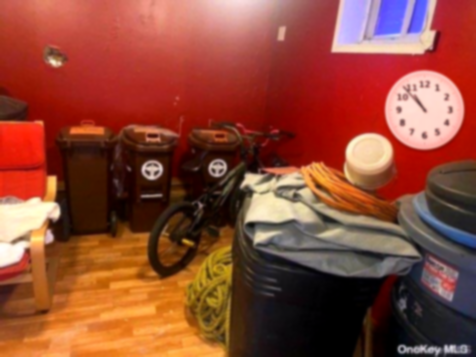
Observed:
10h53
